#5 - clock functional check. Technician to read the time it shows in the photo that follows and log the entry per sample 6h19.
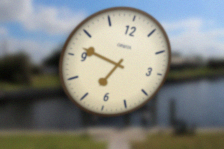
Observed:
6h47
